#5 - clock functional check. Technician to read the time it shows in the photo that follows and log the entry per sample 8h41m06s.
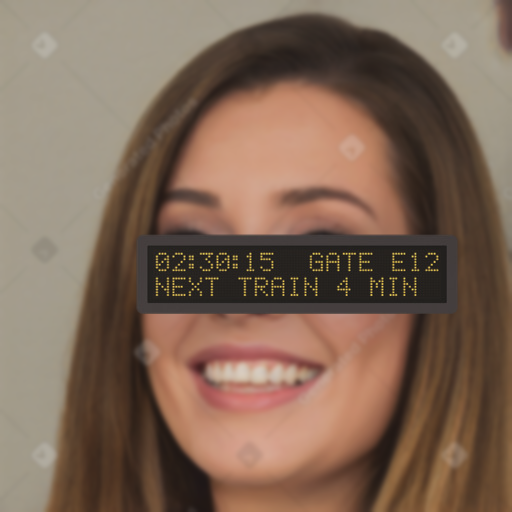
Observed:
2h30m15s
